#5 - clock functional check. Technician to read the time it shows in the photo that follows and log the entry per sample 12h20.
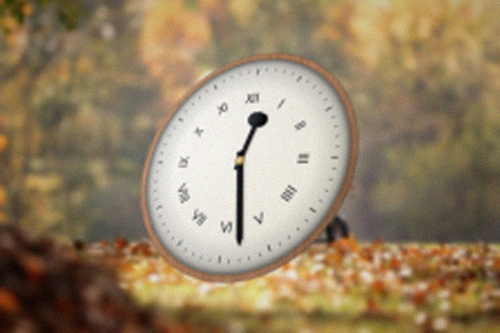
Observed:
12h28
